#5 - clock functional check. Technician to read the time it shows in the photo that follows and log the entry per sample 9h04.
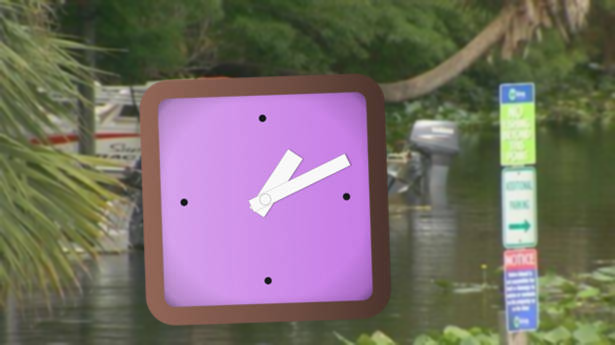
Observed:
1h11
